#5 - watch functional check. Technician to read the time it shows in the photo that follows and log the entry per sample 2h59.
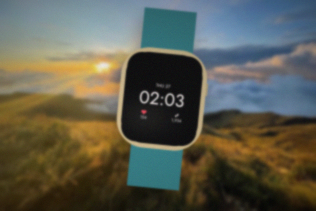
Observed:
2h03
